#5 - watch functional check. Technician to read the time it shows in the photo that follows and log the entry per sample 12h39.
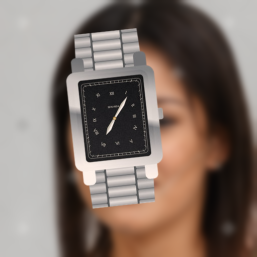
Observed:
7h06
